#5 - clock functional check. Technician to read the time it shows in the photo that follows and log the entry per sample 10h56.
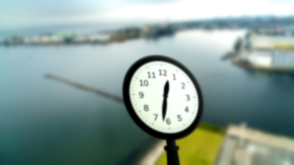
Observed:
12h32
